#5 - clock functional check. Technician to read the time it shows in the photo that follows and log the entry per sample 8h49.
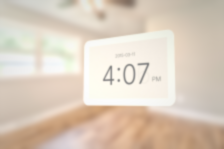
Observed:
4h07
